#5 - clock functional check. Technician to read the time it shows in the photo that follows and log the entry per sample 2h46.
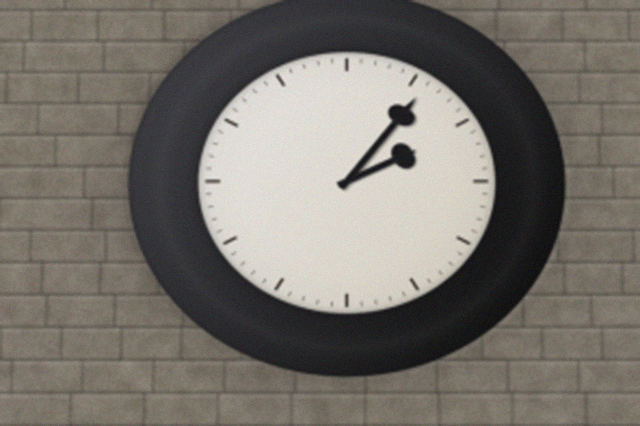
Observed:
2h06
